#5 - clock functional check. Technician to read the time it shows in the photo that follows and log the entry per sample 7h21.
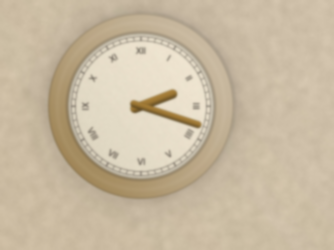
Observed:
2h18
